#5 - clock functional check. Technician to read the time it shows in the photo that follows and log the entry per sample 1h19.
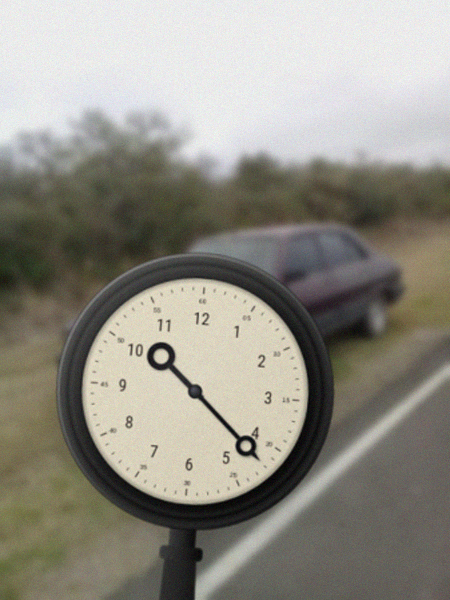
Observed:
10h22
